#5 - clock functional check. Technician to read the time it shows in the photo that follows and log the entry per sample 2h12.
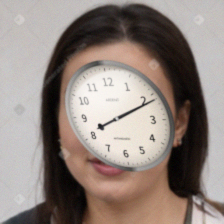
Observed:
8h11
